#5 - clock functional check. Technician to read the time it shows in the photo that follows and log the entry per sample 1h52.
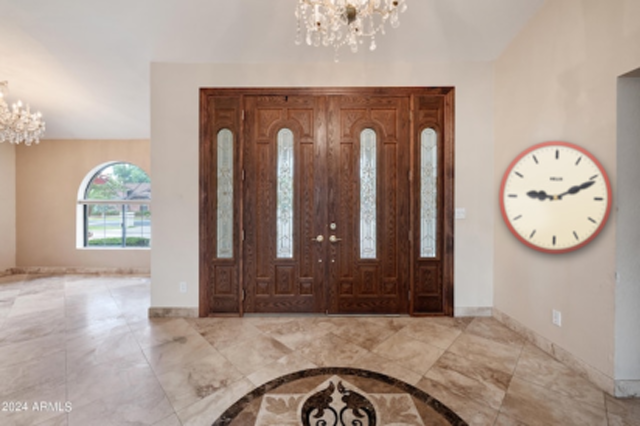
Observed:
9h11
